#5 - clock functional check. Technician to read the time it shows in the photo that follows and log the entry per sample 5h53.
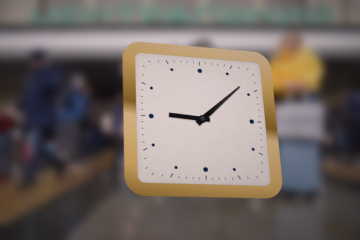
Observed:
9h08
